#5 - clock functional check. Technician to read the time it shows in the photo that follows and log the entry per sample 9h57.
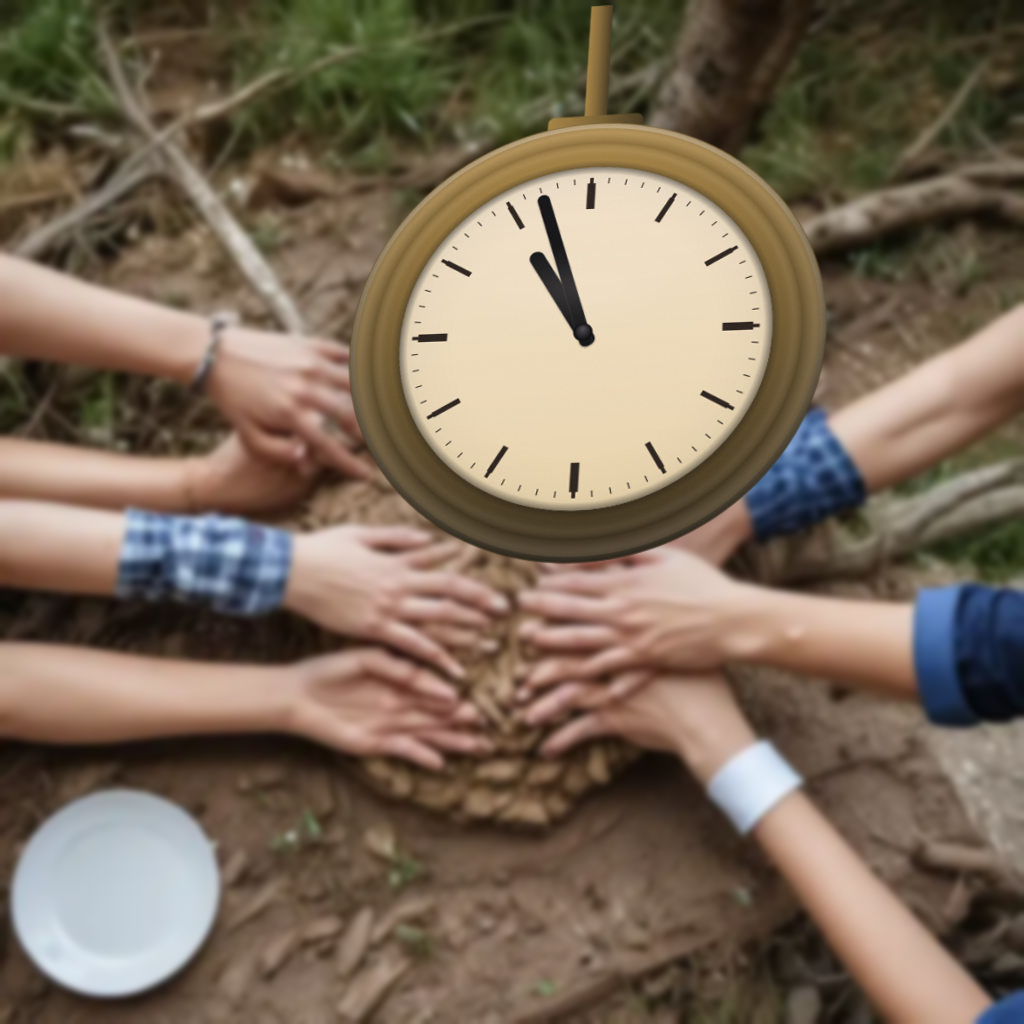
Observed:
10h57
